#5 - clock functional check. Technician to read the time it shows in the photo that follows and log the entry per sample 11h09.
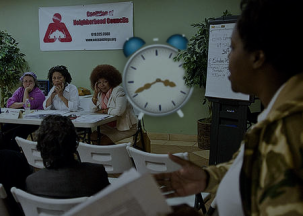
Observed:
3h41
